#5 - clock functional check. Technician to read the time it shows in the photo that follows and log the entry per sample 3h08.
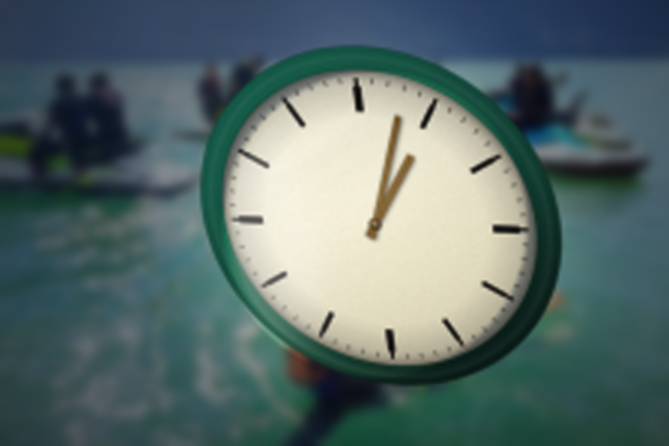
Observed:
1h03
